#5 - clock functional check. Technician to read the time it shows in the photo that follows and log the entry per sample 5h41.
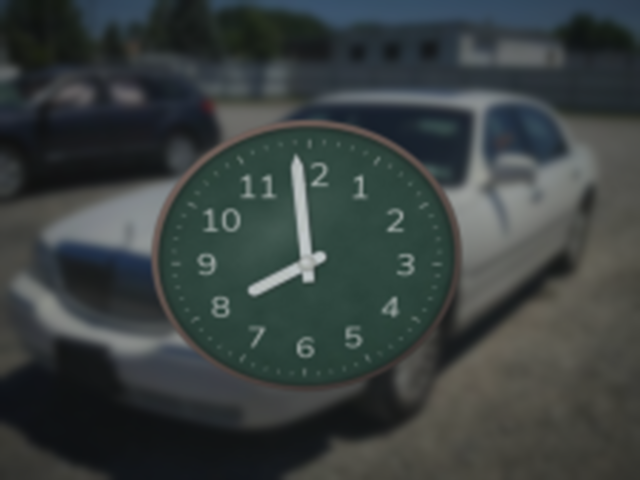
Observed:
7h59
